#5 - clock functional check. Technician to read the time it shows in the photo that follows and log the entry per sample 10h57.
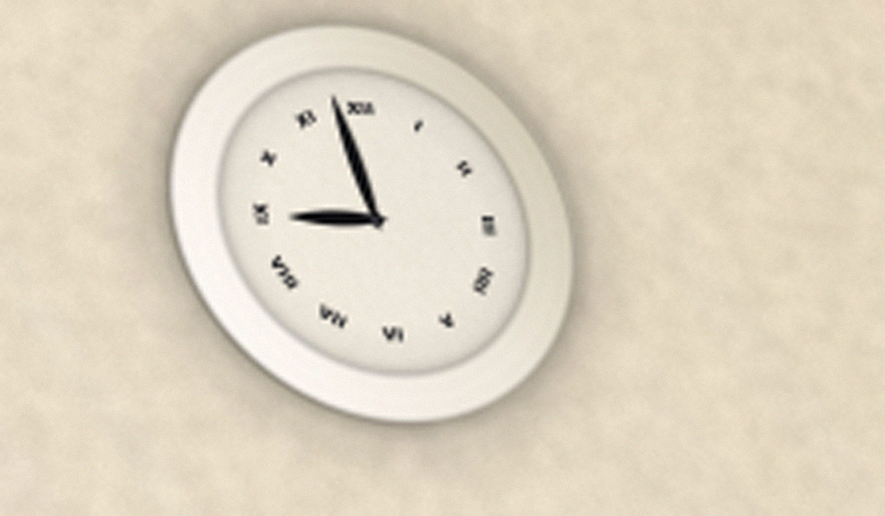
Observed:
8h58
